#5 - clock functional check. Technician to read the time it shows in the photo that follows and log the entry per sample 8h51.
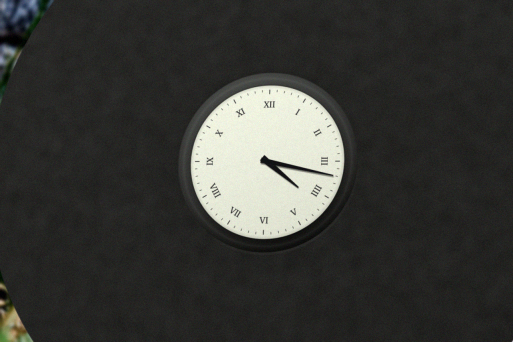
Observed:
4h17
